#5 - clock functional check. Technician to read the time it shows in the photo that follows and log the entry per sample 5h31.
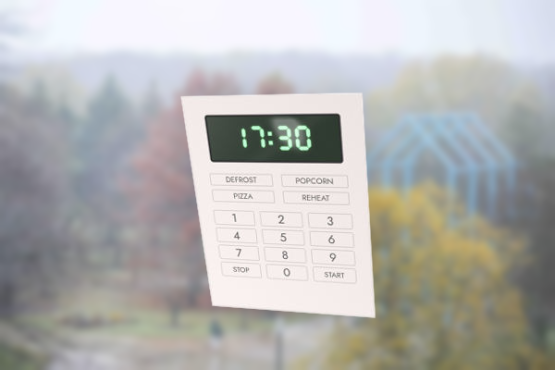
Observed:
17h30
